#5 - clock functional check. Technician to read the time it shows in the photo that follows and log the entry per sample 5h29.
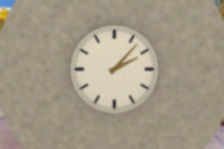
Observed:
2h07
